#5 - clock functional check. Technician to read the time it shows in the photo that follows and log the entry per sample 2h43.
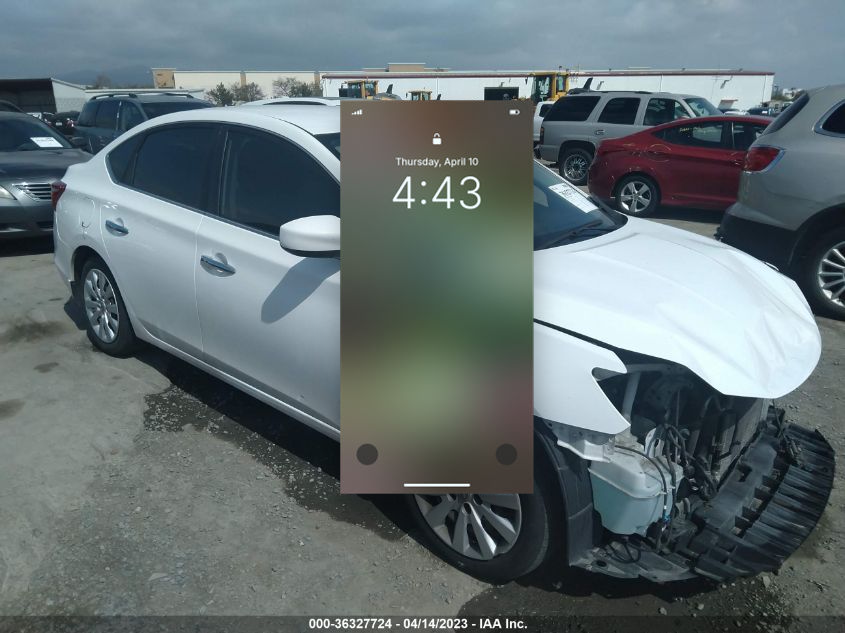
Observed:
4h43
